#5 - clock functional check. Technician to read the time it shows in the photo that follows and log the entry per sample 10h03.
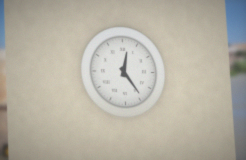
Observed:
12h24
